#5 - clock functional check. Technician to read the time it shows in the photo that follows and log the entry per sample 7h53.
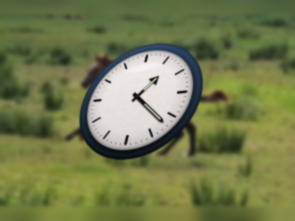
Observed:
1h22
